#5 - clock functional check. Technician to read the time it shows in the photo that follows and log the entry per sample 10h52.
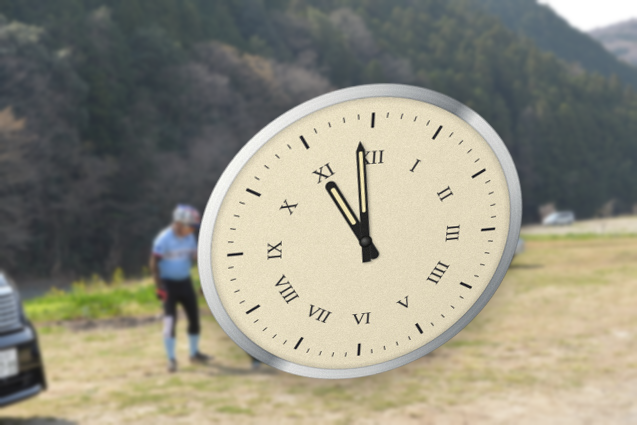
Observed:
10h59
